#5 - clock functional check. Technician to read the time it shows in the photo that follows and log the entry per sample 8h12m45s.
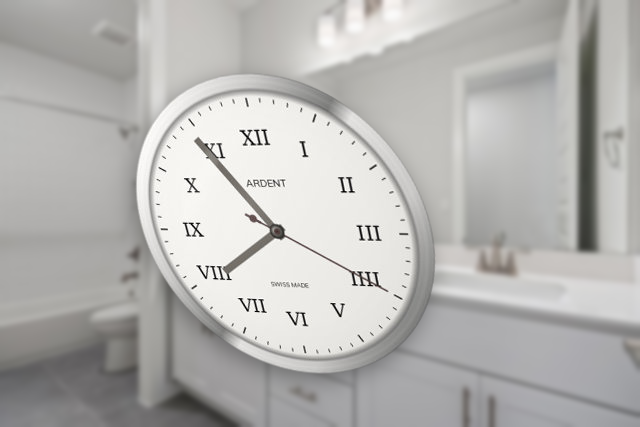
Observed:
7h54m20s
